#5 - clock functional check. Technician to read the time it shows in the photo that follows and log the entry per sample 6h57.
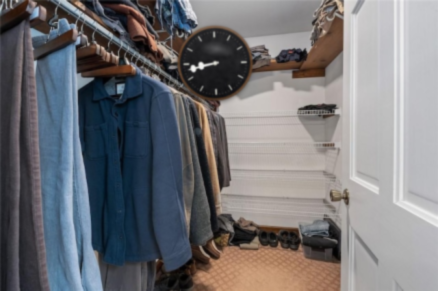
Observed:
8h43
